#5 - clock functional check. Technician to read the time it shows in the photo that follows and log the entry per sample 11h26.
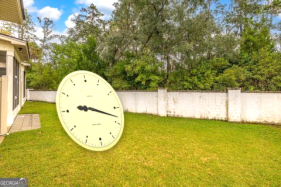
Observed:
9h18
